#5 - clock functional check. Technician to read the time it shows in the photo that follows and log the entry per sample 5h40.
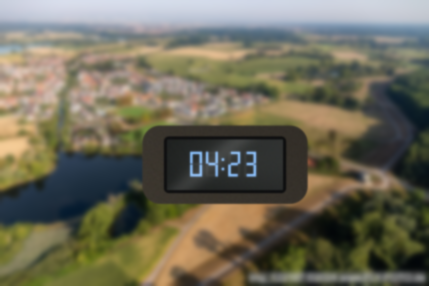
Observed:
4h23
